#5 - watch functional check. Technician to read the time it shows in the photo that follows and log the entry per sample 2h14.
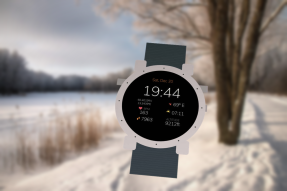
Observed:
19h44
